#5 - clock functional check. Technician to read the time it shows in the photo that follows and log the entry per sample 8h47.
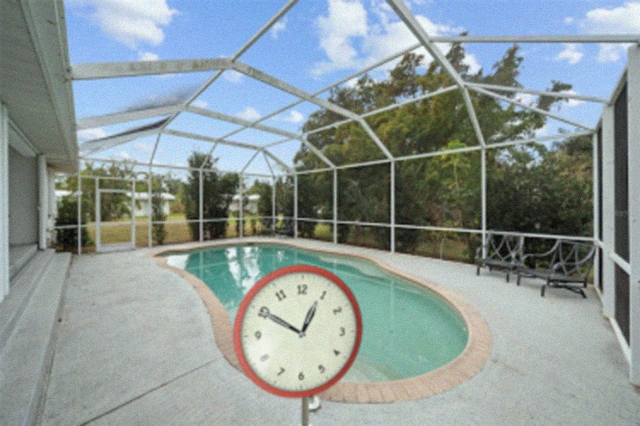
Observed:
12h50
